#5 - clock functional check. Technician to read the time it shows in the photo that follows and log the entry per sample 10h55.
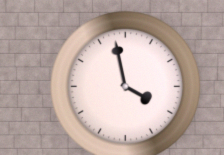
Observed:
3h58
